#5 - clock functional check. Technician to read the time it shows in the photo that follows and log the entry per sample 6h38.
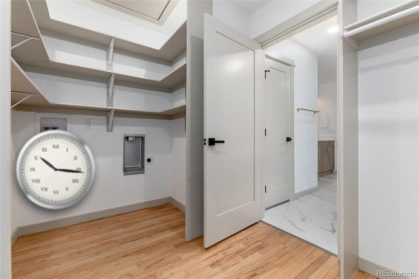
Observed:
10h16
